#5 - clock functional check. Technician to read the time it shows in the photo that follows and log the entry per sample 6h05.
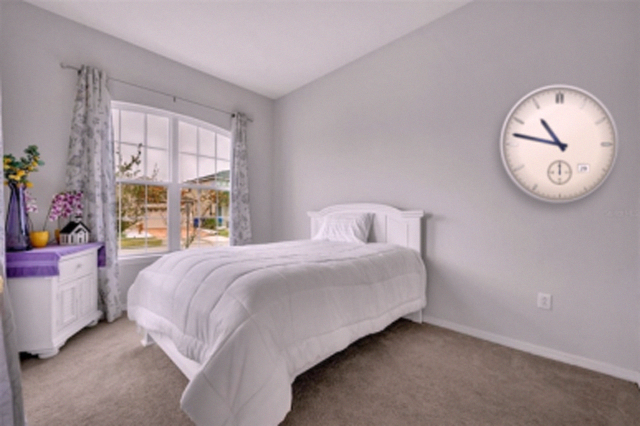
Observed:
10h47
